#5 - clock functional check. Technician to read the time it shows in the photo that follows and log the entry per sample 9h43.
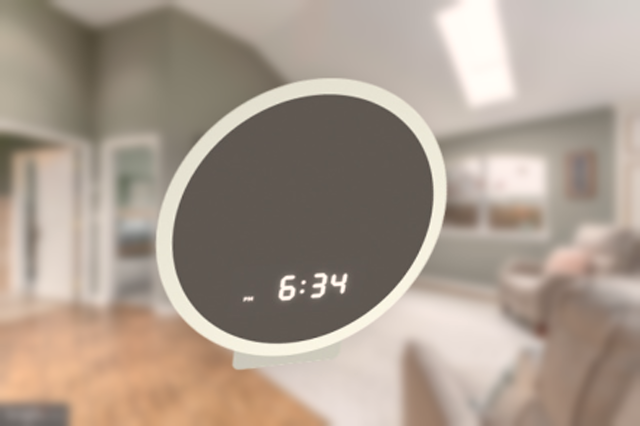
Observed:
6h34
